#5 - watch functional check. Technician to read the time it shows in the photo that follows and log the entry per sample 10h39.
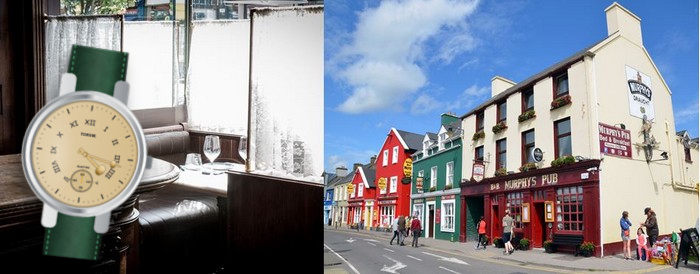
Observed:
4h17
